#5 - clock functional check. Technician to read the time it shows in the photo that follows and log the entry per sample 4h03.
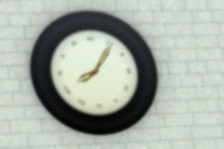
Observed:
8h06
